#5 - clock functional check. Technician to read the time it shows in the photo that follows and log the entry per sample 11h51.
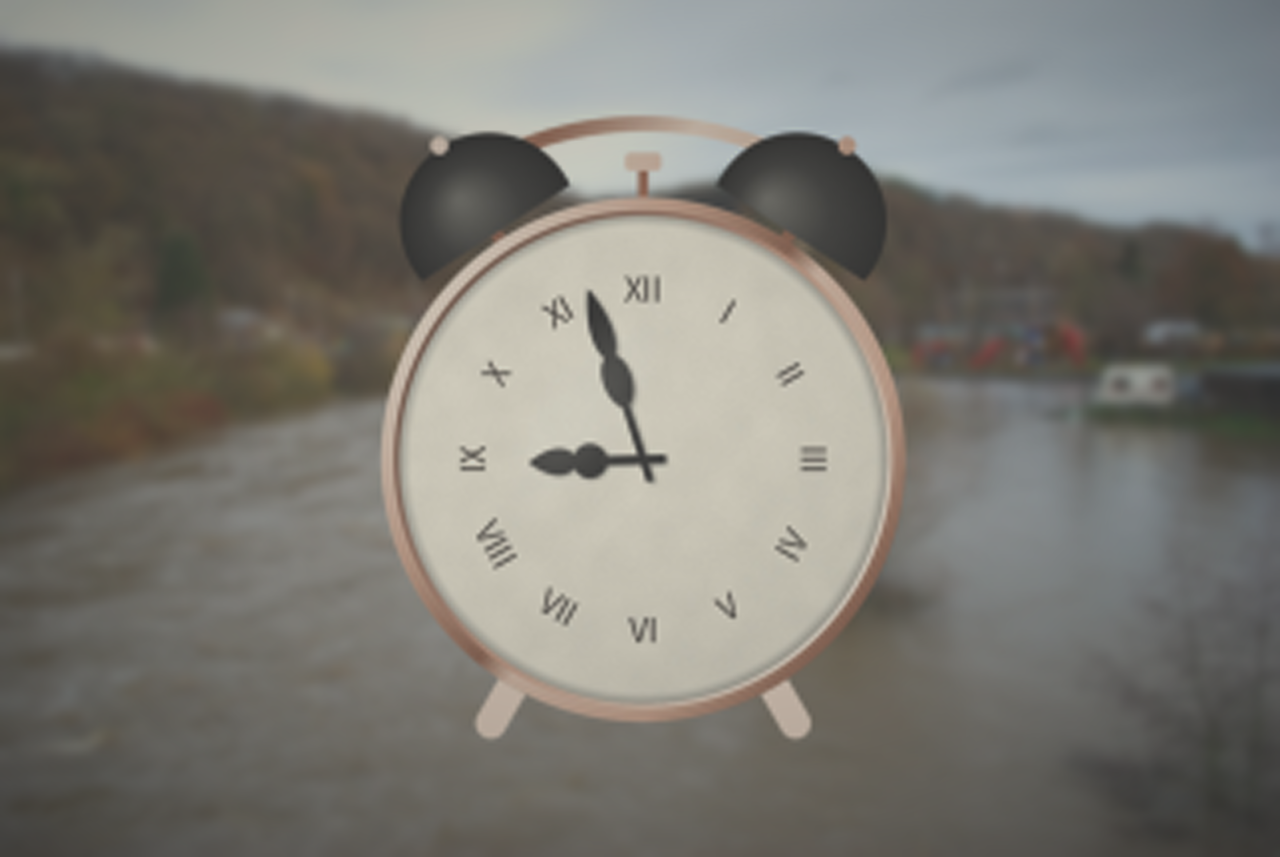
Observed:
8h57
